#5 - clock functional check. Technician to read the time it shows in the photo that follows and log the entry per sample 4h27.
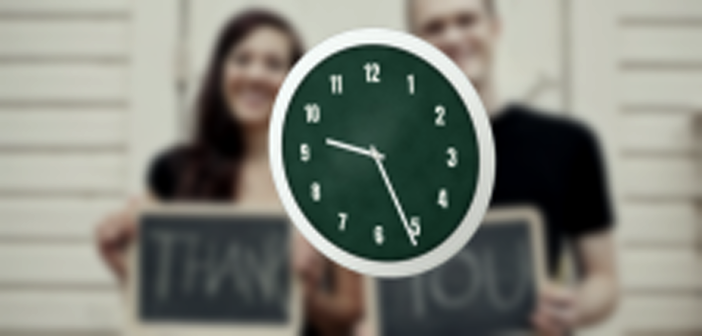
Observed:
9h26
